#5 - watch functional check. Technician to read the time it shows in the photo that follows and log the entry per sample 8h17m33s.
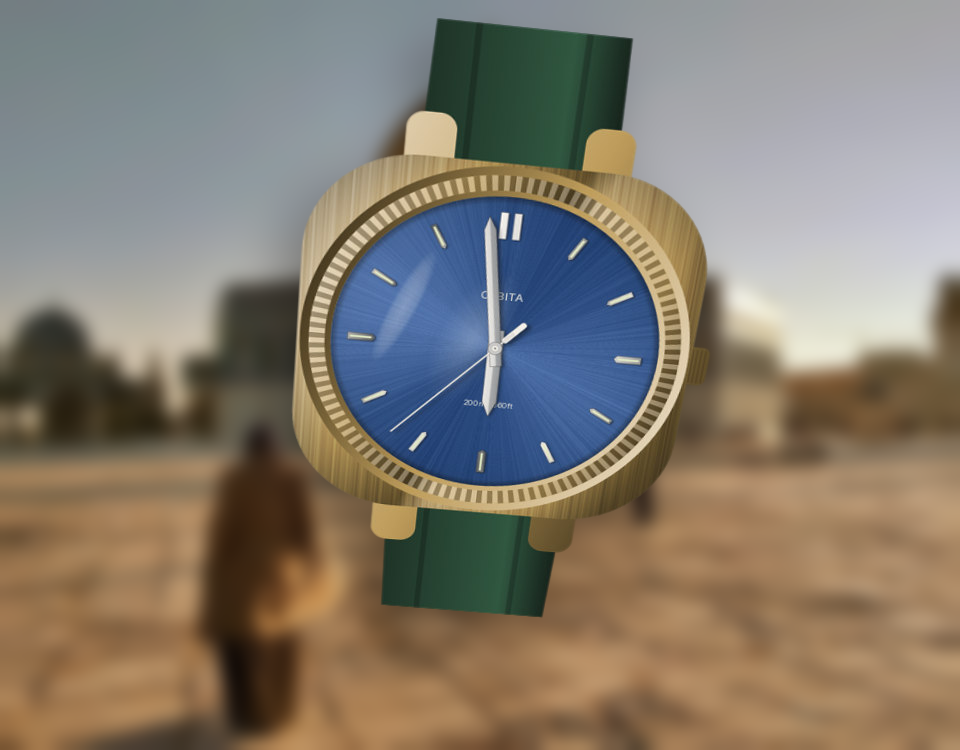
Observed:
5h58m37s
